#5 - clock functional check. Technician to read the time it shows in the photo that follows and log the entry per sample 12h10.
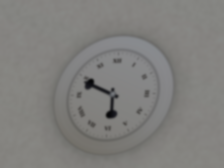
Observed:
5h49
